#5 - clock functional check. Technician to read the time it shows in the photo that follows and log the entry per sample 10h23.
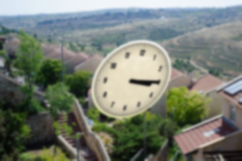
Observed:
3h15
